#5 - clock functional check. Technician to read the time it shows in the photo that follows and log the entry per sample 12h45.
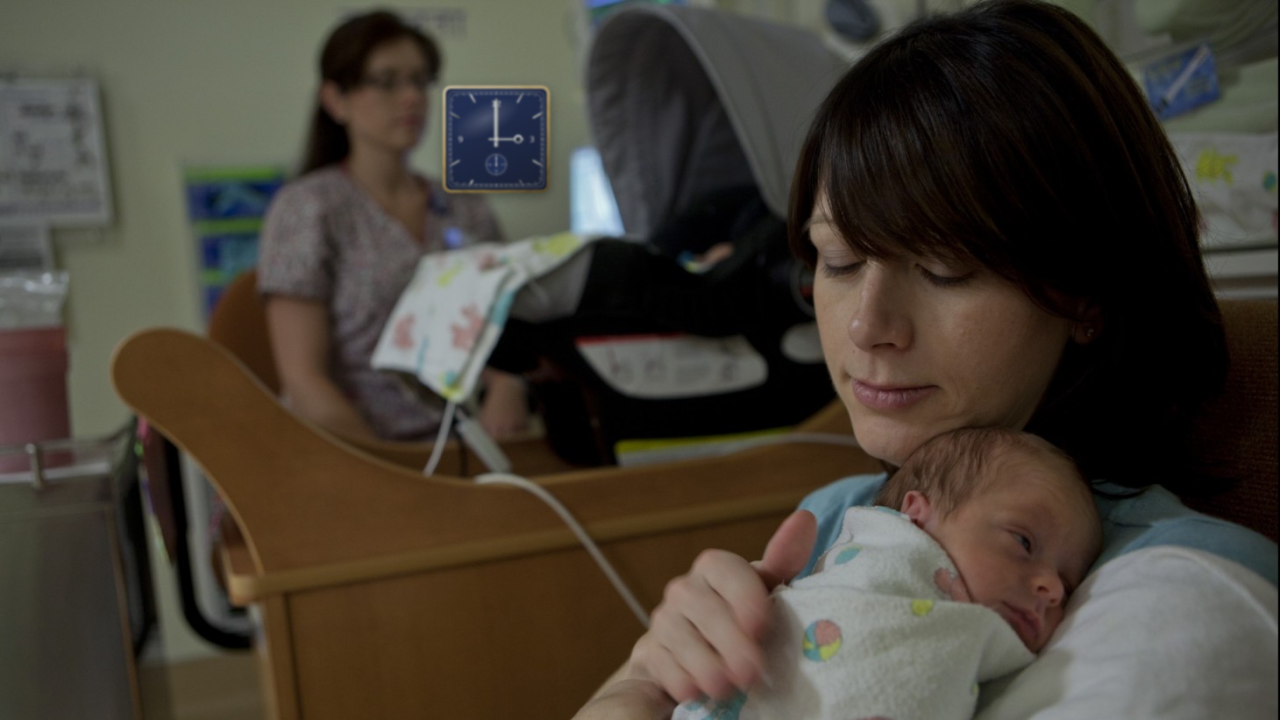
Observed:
3h00
